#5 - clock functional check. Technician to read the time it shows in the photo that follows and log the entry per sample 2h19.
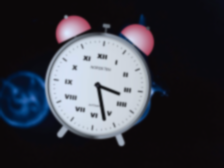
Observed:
3h27
